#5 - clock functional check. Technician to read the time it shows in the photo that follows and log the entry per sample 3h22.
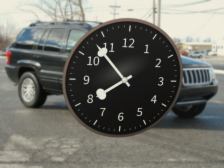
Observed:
7h53
